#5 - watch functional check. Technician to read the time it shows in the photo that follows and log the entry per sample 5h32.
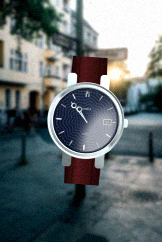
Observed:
10h53
